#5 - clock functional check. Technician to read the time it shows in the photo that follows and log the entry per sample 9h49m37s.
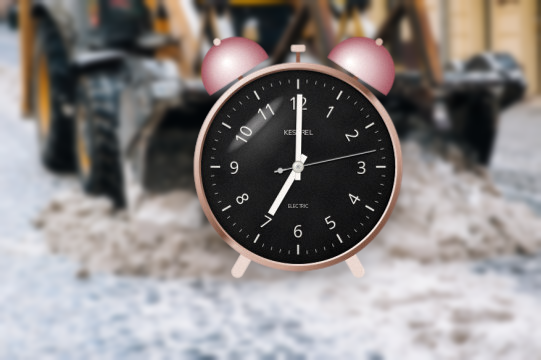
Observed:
7h00m13s
